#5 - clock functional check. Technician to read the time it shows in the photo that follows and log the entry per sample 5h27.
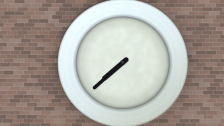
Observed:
7h38
